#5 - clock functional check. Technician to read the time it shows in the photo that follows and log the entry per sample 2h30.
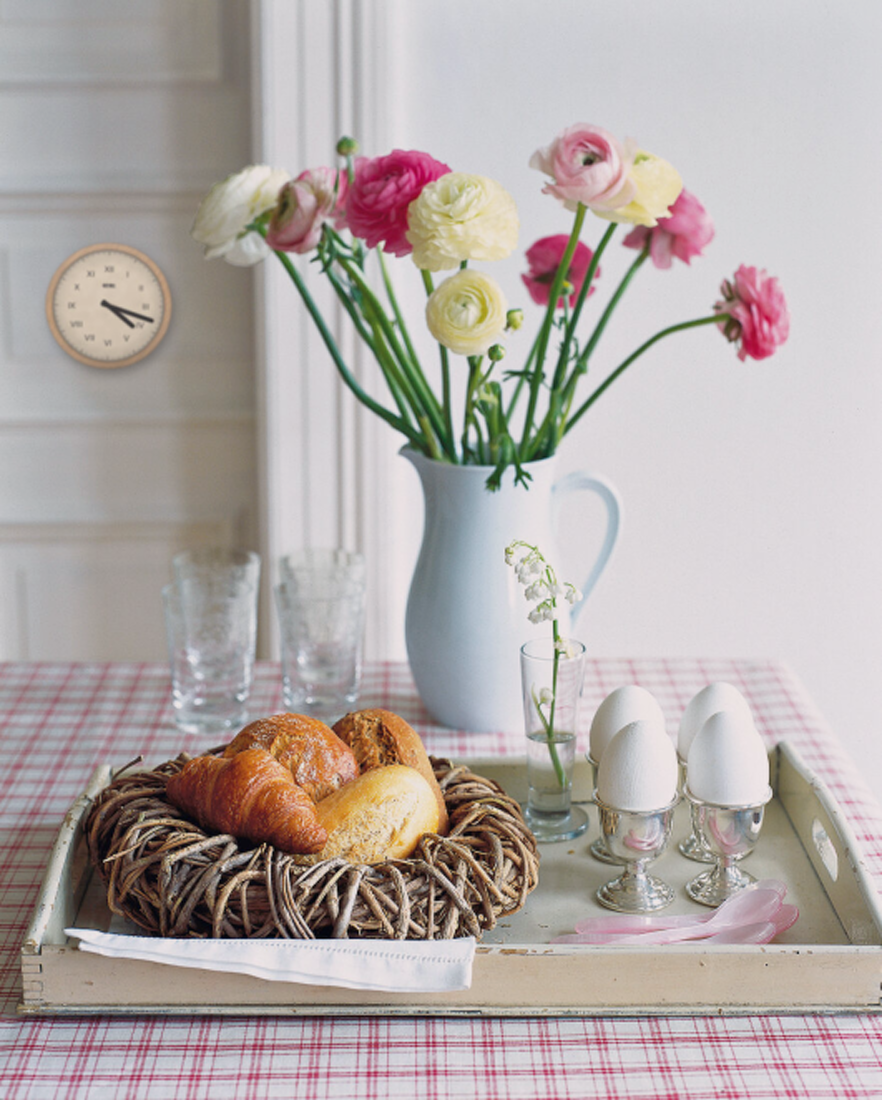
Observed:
4h18
